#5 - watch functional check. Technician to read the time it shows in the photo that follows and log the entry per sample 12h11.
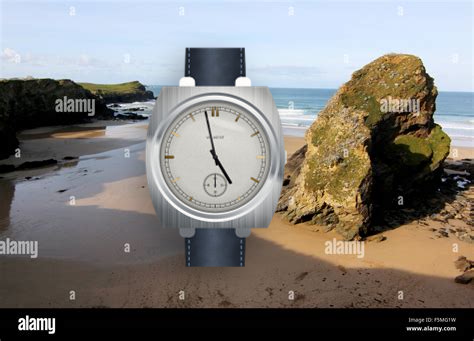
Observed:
4h58
